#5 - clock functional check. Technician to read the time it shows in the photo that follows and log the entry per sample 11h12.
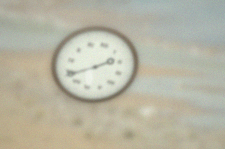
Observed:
1h39
